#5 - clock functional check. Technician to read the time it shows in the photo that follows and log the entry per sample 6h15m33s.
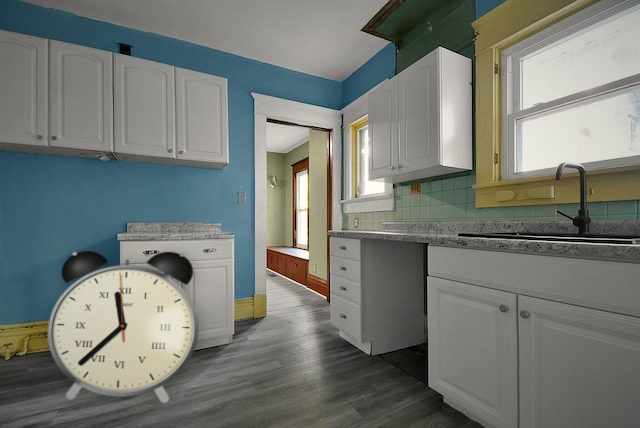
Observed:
11h36m59s
